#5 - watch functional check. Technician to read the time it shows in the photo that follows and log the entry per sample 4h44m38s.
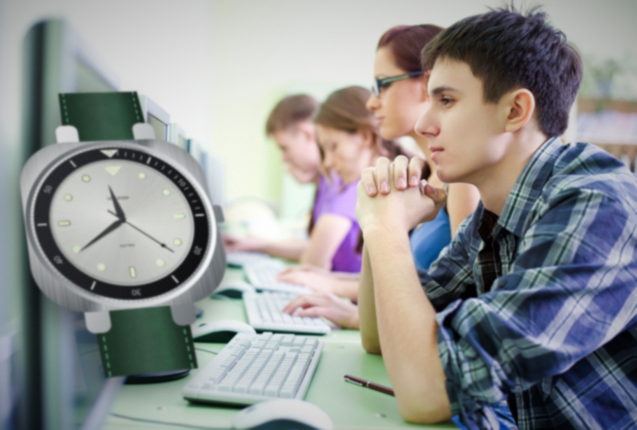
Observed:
11h39m22s
